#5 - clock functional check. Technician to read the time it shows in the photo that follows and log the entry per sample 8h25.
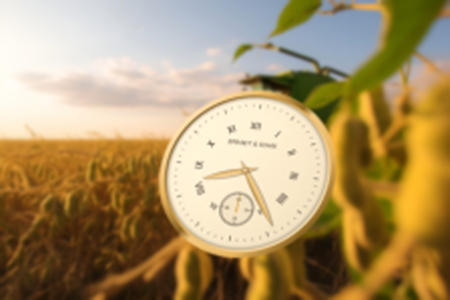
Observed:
8h24
